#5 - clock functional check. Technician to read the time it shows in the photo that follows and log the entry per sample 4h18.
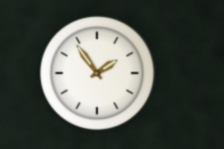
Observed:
1h54
